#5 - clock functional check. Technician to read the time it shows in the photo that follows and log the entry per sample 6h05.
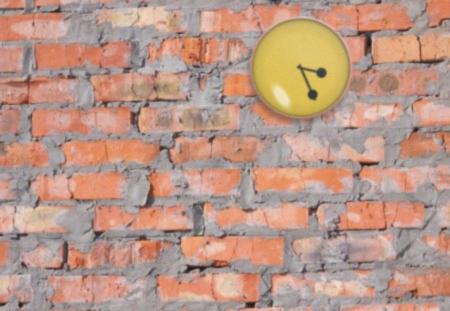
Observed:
3h26
